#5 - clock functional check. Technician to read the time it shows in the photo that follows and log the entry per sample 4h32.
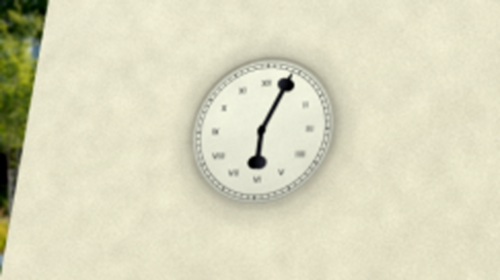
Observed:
6h04
